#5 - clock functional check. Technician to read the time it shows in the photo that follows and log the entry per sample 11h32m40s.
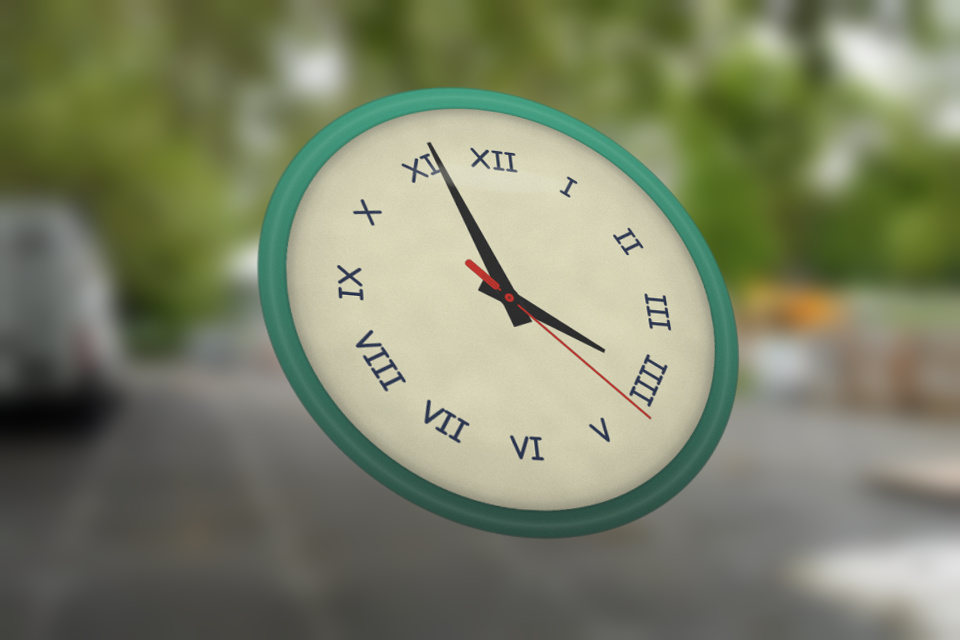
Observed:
3h56m22s
